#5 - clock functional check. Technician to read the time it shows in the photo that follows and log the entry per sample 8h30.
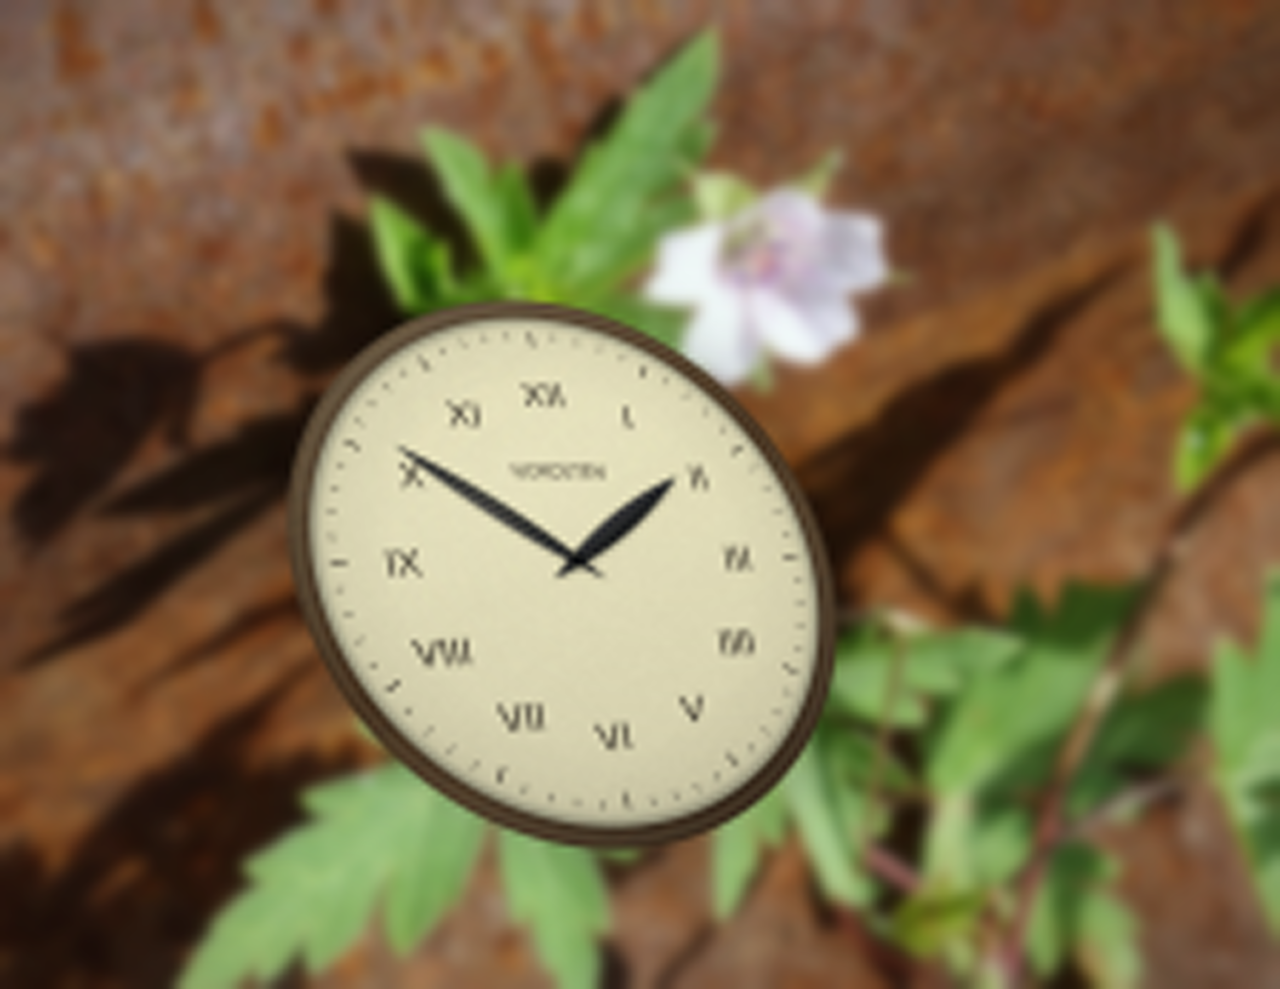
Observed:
1h51
